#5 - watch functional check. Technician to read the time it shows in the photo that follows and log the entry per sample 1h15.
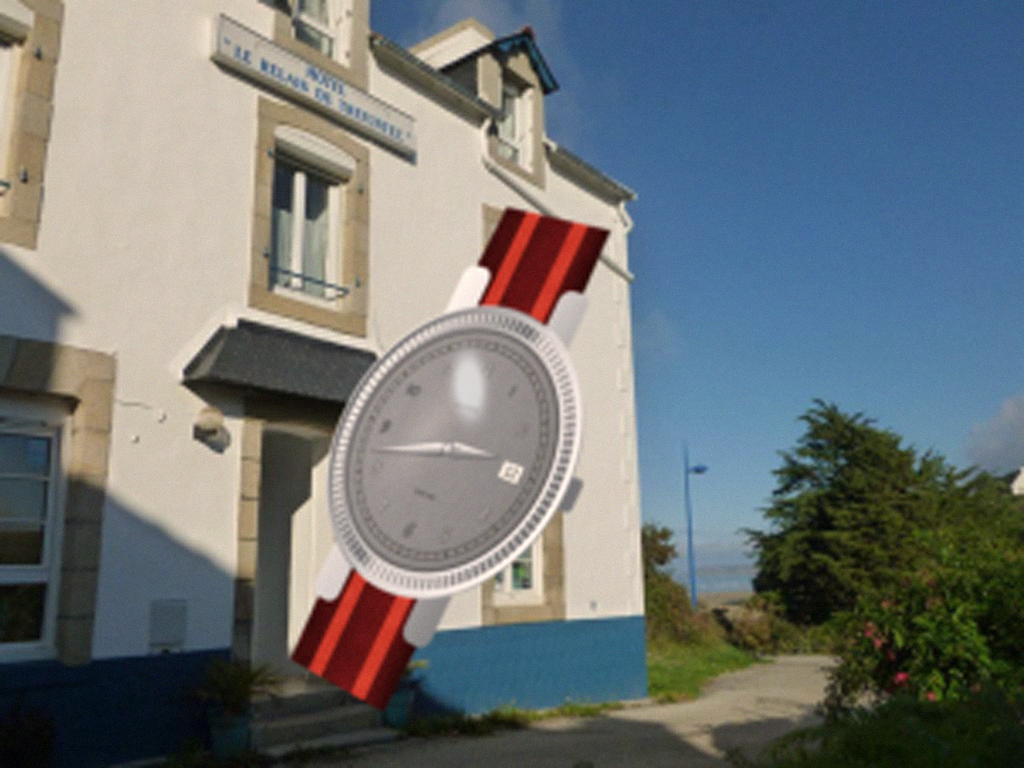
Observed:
2h42
